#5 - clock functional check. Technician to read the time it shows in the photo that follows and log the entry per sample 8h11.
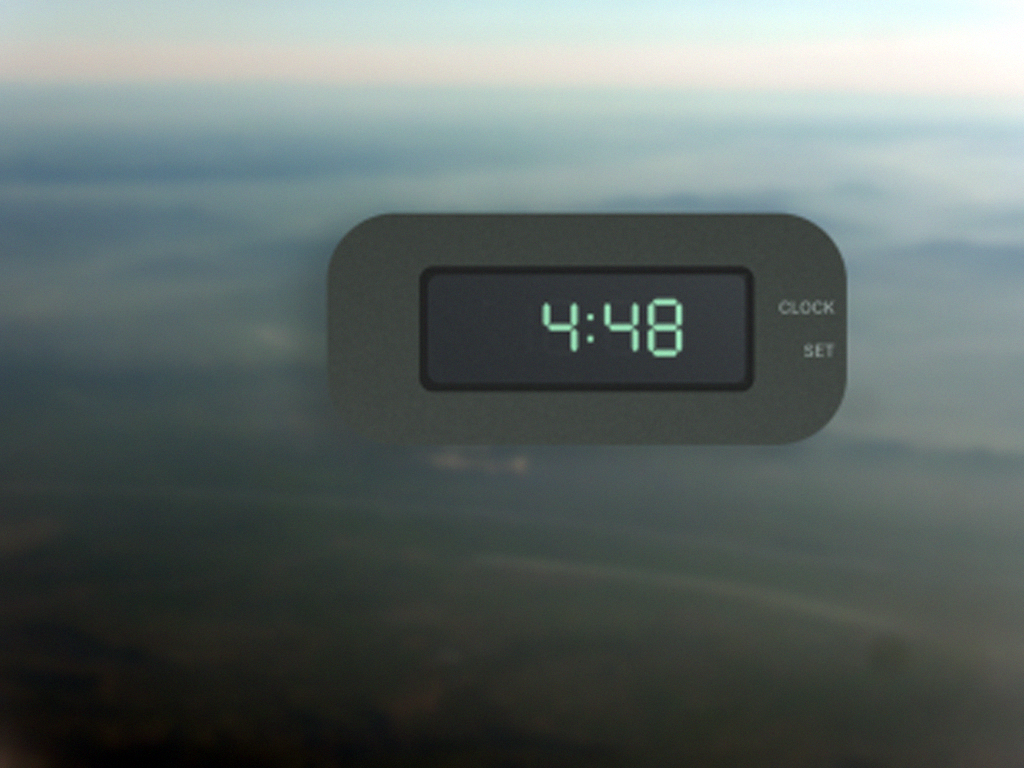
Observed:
4h48
